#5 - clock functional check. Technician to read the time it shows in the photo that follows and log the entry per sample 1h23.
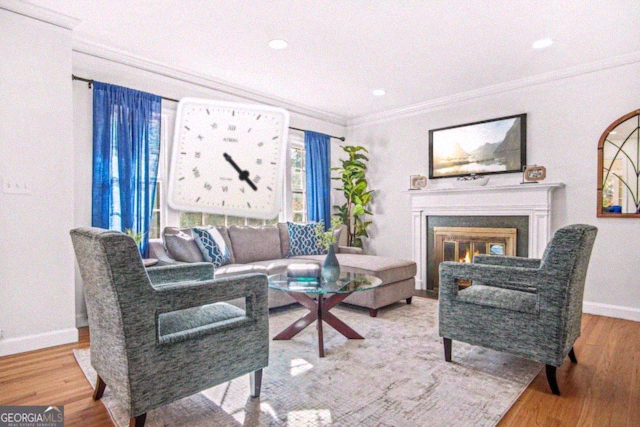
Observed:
4h22
